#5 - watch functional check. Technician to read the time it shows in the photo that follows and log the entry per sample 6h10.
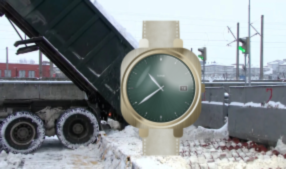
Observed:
10h39
